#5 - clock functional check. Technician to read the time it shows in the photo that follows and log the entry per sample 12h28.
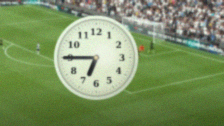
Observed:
6h45
